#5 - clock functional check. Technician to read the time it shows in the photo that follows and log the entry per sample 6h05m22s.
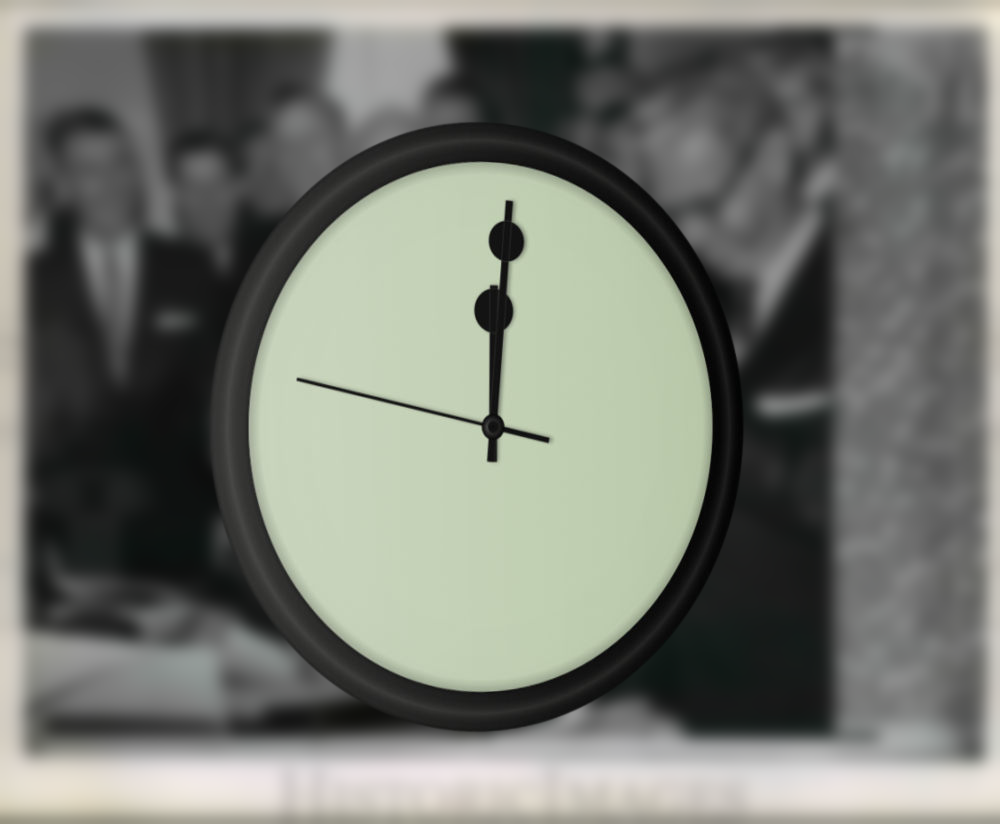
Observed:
12h00m47s
